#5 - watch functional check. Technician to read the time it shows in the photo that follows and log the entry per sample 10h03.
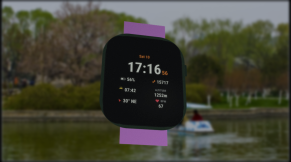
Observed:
17h16
